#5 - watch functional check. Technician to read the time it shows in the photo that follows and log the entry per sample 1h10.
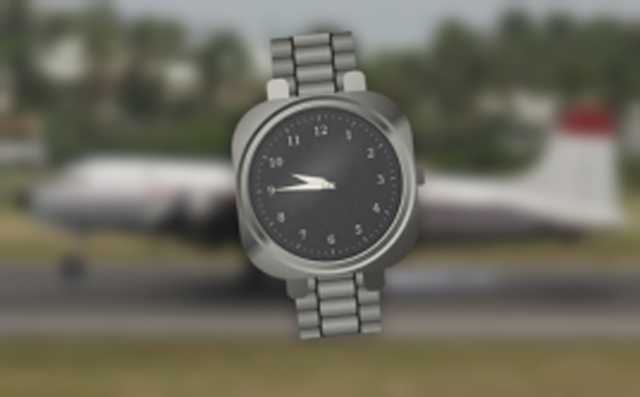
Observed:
9h45
